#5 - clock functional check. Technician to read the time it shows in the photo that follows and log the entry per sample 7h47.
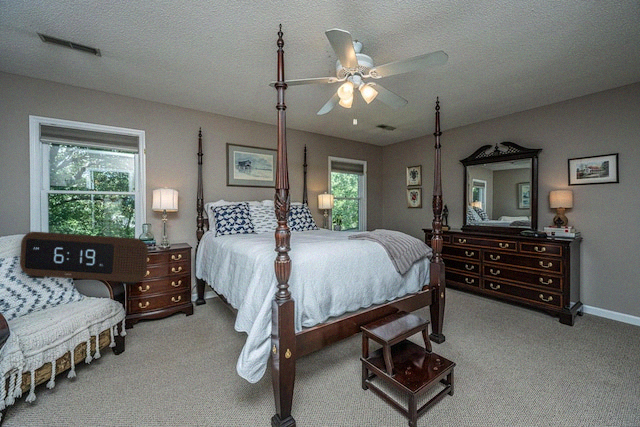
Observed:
6h19
